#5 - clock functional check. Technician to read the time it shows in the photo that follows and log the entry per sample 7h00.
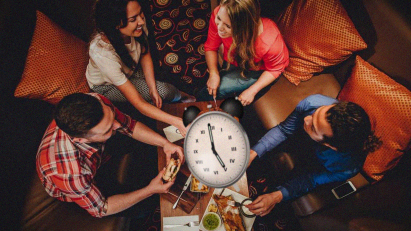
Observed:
4h59
